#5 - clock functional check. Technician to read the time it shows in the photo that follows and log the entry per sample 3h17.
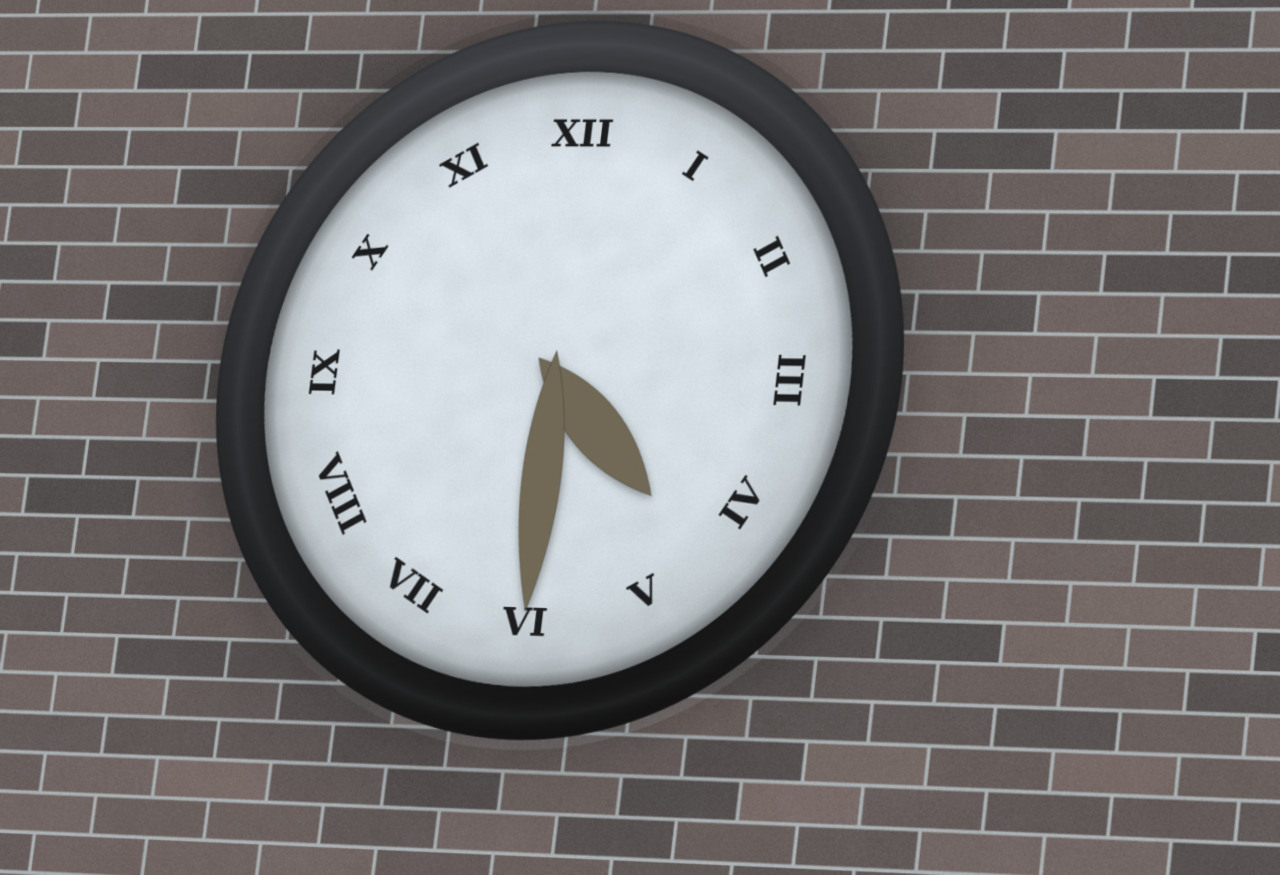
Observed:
4h30
